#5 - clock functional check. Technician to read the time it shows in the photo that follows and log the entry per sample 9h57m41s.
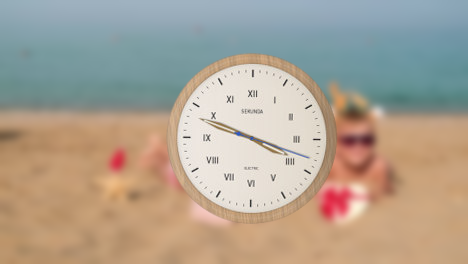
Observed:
3h48m18s
